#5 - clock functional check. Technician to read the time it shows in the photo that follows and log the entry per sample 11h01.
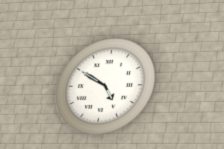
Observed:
4h50
